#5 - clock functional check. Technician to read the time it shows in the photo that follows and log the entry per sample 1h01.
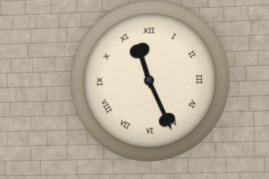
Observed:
11h26
